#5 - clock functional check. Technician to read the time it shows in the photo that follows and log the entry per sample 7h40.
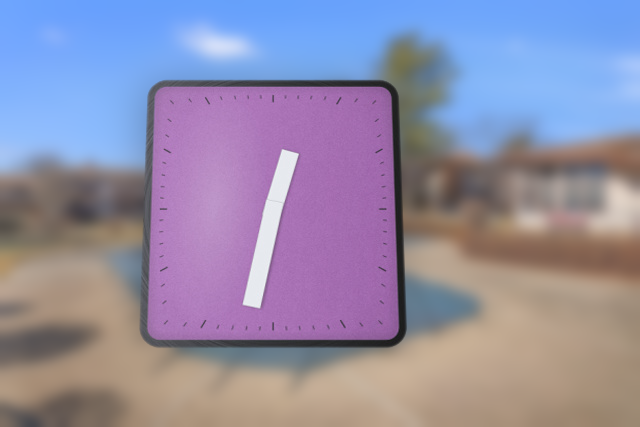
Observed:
12h32
